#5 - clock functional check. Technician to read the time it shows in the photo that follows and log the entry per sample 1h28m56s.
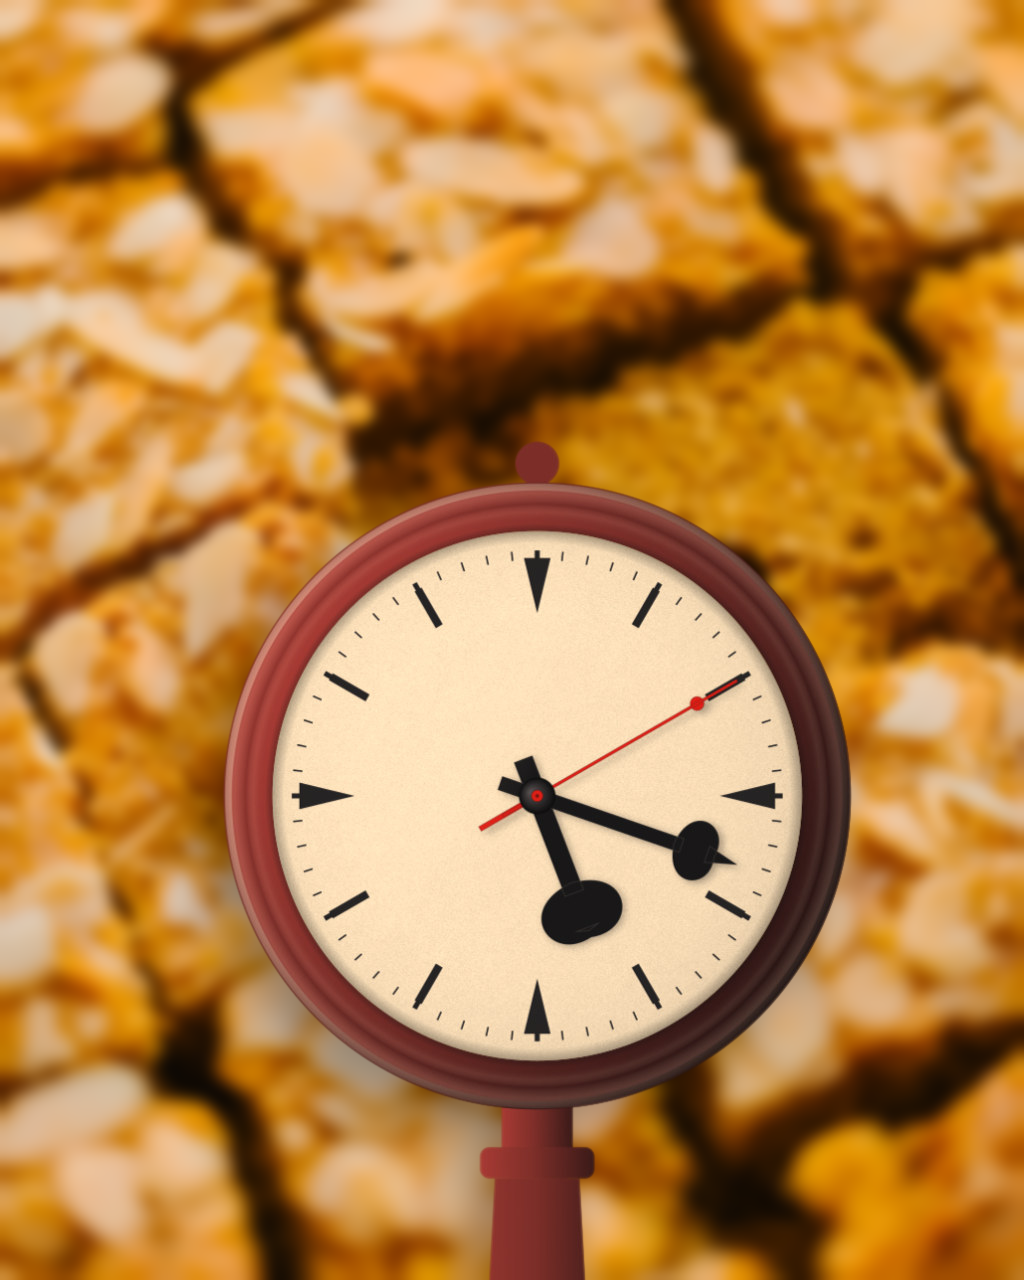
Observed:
5h18m10s
